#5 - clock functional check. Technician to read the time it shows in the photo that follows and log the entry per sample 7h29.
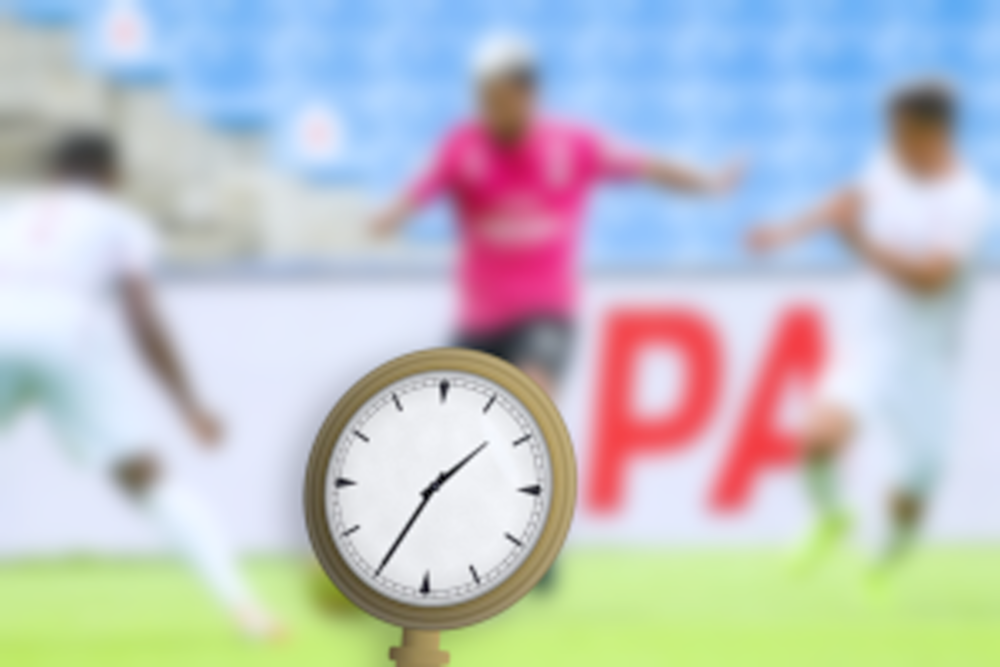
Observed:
1h35
